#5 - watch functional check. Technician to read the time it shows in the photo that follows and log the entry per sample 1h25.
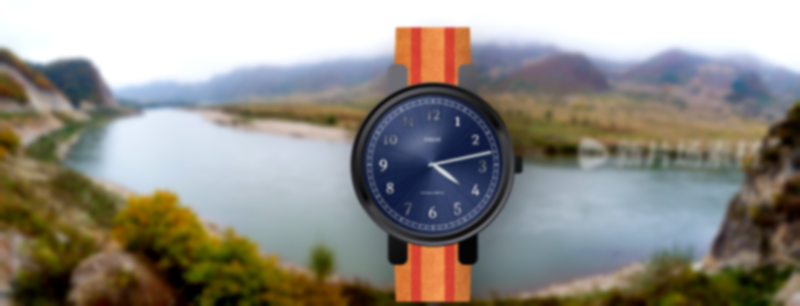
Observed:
4h13
